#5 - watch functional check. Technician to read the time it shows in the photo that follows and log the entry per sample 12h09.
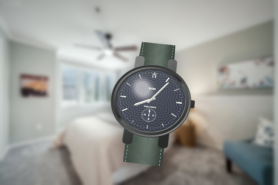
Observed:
8h06
